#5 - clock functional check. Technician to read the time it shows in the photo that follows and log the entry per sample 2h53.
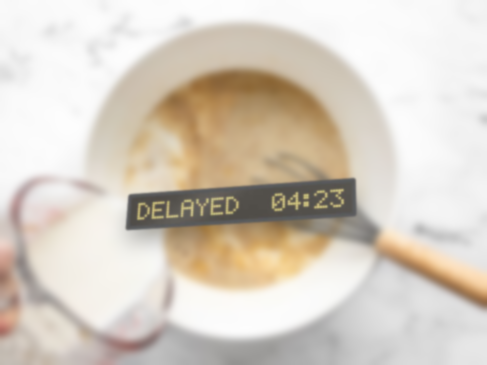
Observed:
4h23
